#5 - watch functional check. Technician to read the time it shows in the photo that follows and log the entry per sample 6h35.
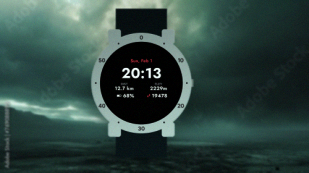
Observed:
20h13
